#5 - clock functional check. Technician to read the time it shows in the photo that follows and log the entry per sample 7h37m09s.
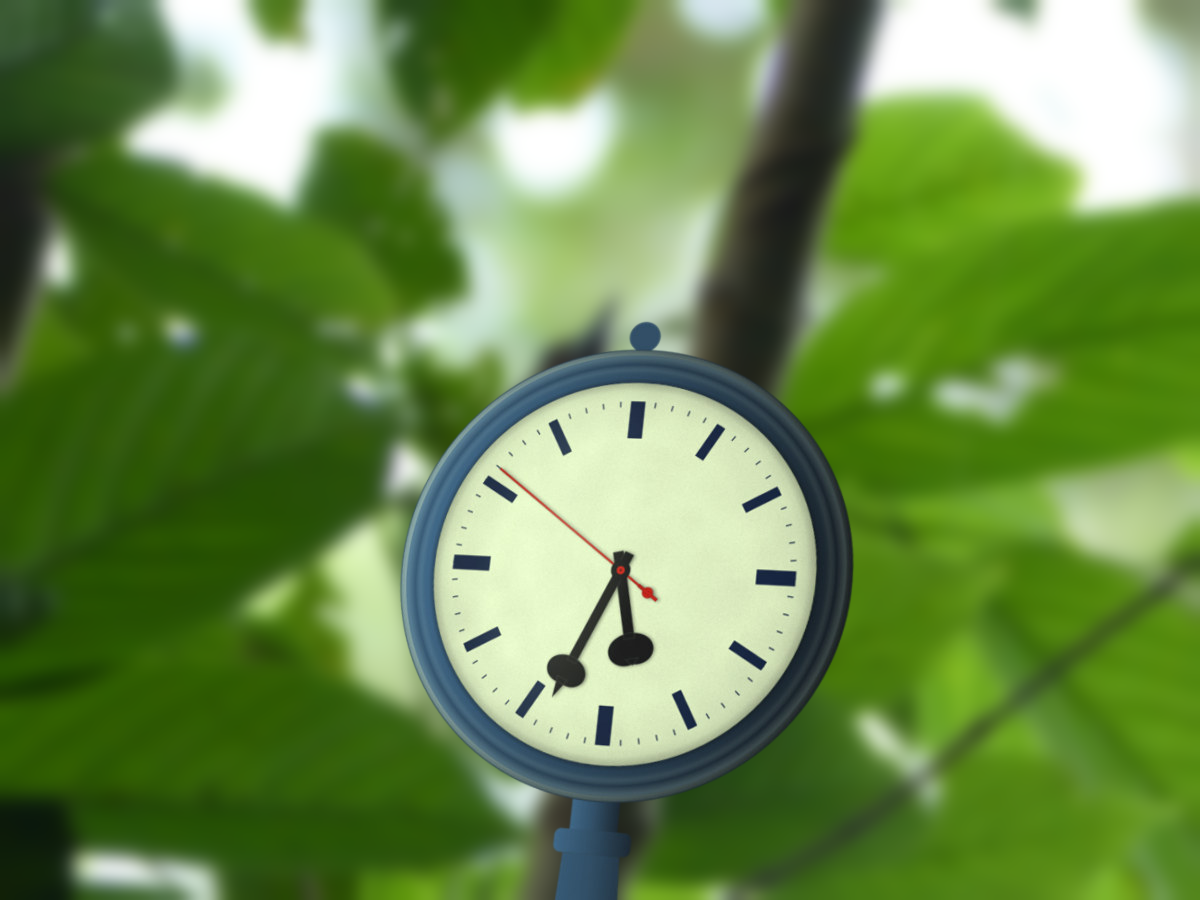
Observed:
5h33m51s
